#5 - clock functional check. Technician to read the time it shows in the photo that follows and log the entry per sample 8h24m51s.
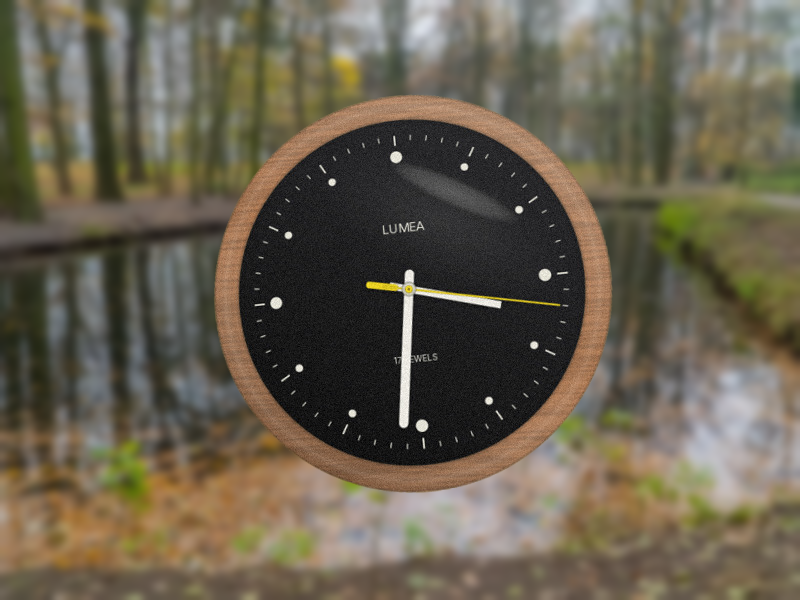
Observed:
3h31m17s
